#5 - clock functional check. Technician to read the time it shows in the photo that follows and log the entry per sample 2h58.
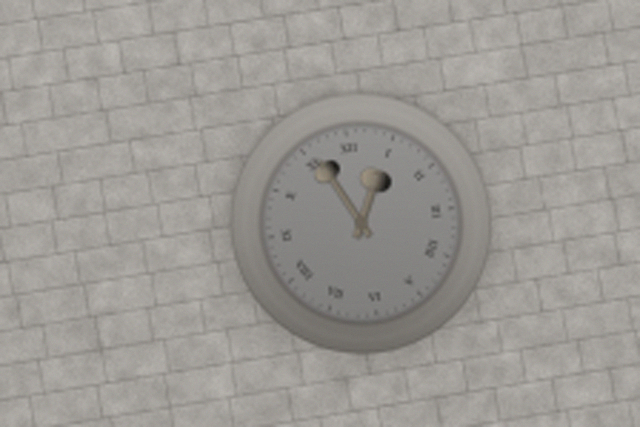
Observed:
12h56
